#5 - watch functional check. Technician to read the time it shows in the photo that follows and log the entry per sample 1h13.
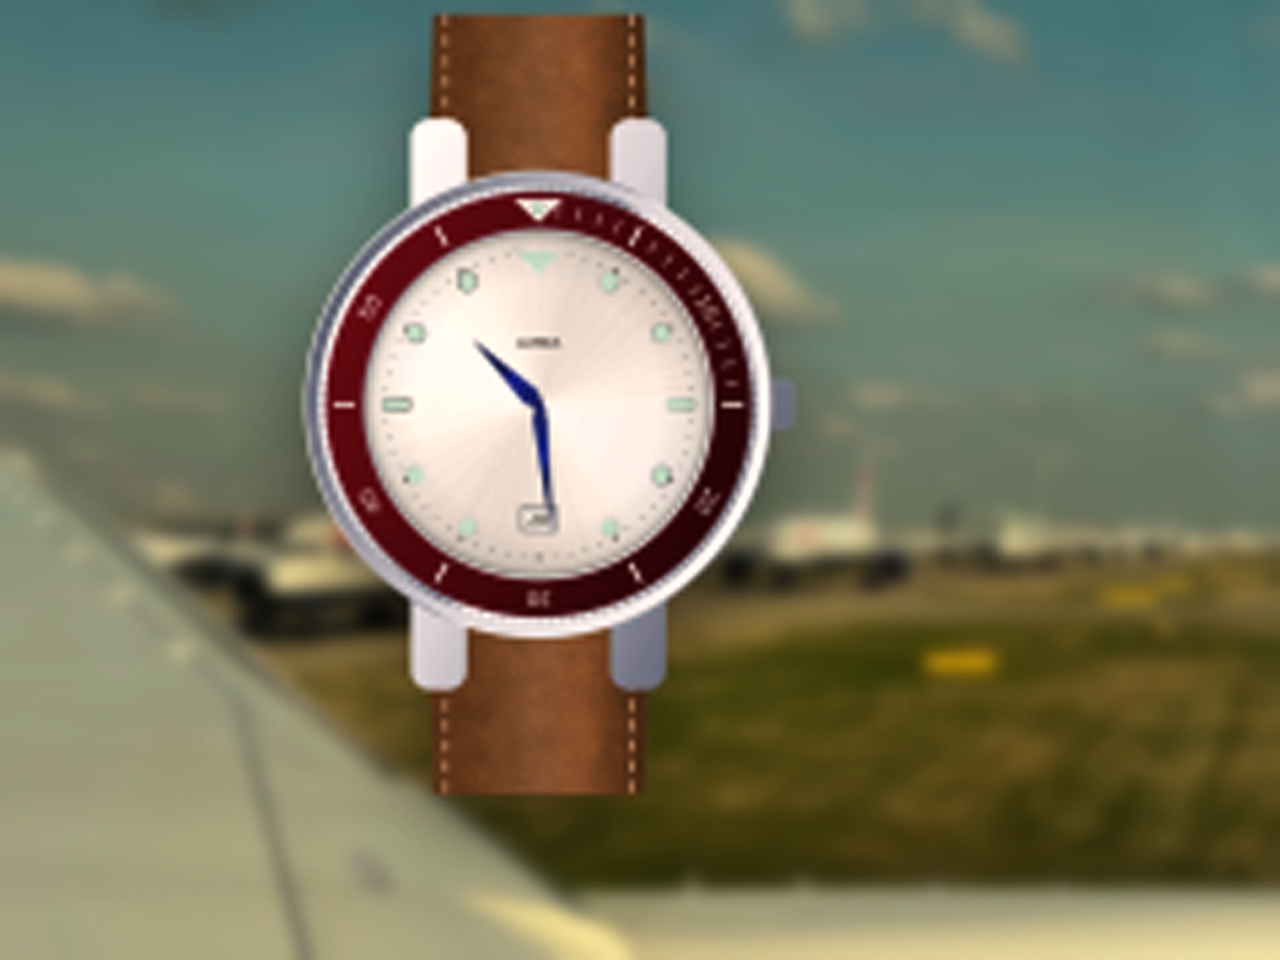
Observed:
10h29
